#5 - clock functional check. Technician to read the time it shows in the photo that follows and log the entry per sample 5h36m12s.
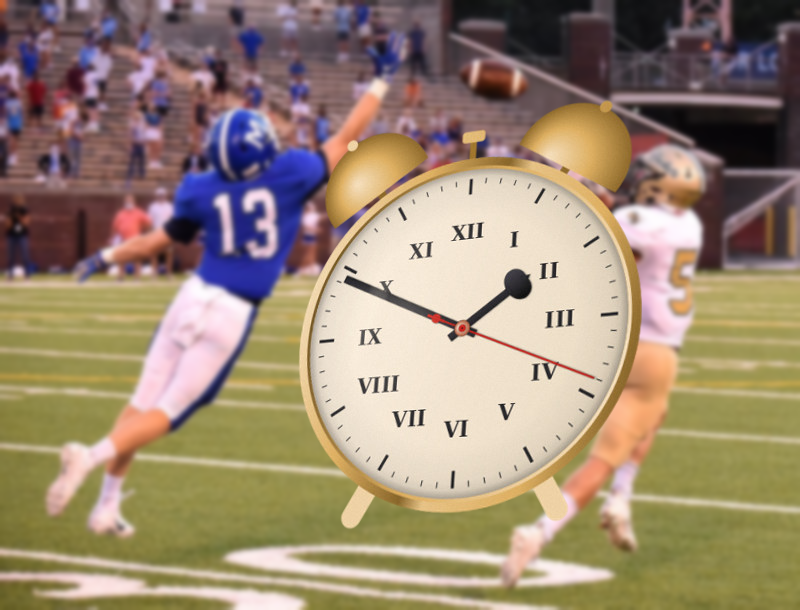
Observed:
1h49m19s
